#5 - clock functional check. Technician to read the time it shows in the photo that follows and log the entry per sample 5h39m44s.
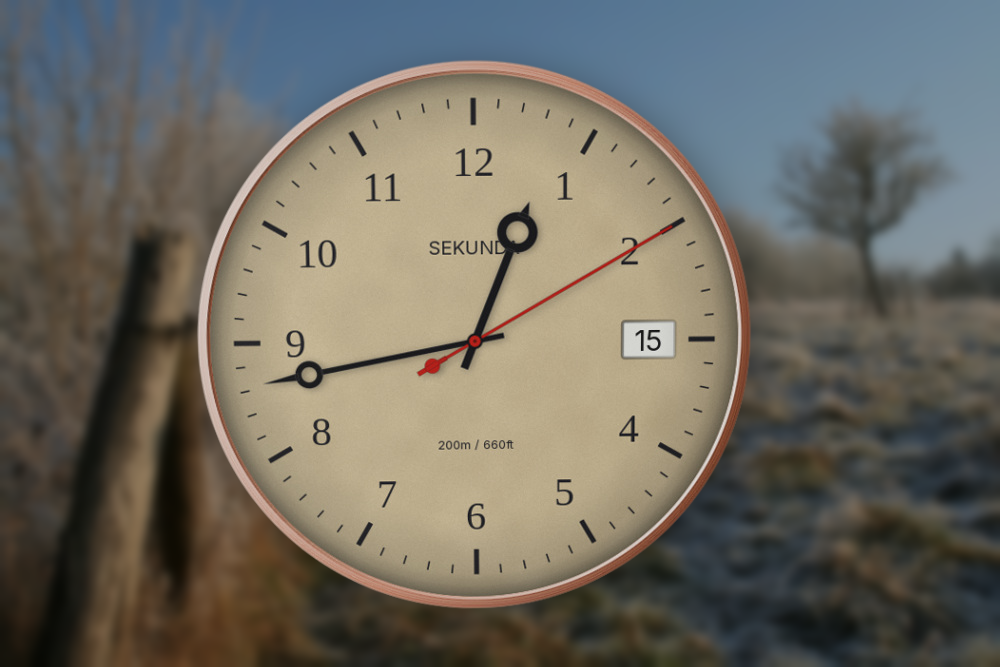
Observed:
12h43m10s
